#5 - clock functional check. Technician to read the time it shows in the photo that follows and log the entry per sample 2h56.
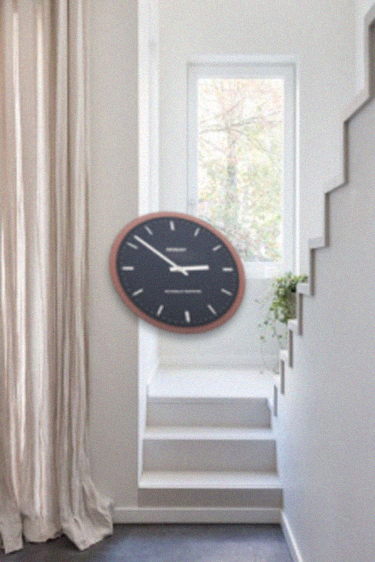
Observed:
2h52
